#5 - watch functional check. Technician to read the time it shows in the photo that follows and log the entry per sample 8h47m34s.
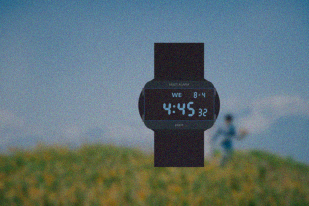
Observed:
4h45m32s
